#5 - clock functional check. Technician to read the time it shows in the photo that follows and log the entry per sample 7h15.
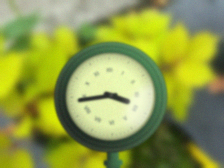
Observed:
3h44
